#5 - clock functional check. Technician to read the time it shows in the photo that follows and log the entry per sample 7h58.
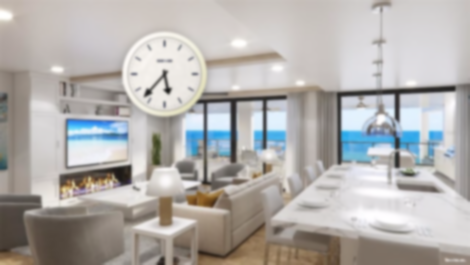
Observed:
5h37
